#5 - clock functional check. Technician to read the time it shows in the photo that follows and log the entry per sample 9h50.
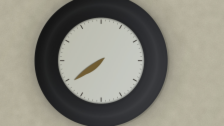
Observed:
7h39
